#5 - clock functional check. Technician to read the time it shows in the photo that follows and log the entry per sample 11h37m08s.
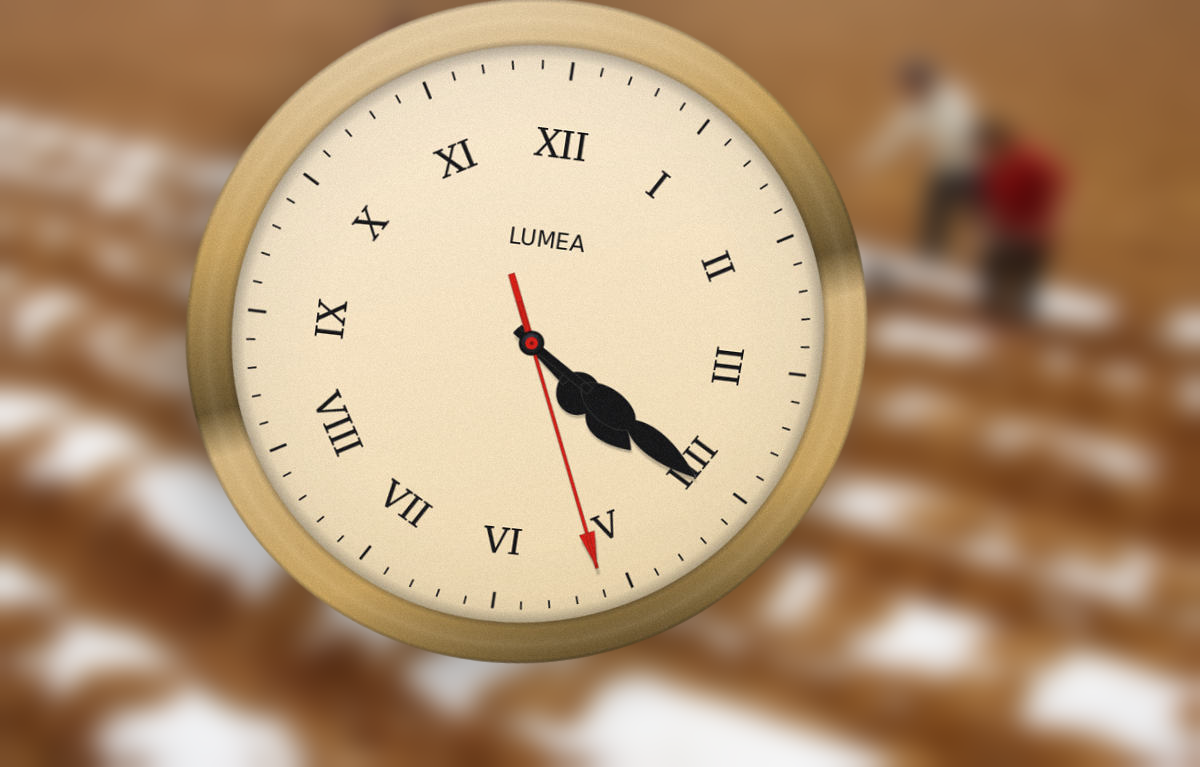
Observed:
4h20m26s
